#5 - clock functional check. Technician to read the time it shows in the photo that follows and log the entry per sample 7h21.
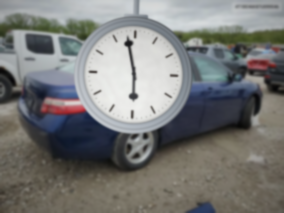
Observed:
5h58
